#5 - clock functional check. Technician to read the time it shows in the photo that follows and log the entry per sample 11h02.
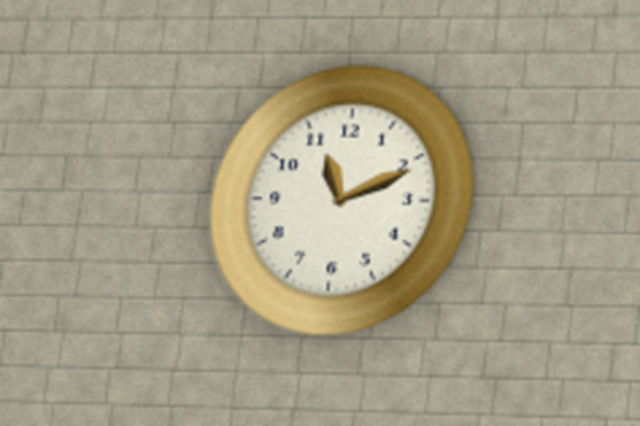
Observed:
11h11
